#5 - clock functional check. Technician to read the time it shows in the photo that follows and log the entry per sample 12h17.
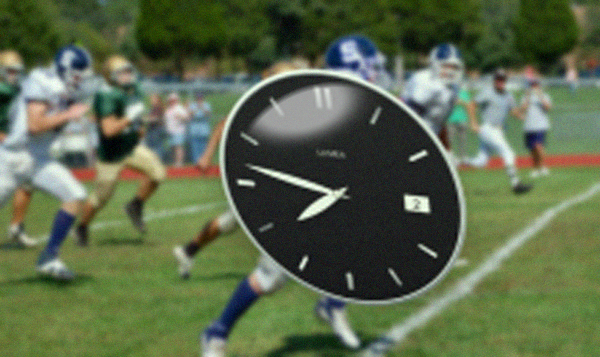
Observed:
7h47
